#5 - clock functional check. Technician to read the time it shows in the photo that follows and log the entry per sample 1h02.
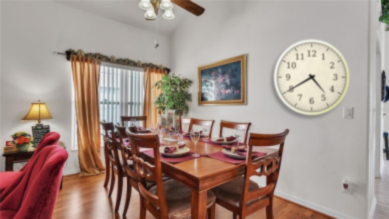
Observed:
4h40
